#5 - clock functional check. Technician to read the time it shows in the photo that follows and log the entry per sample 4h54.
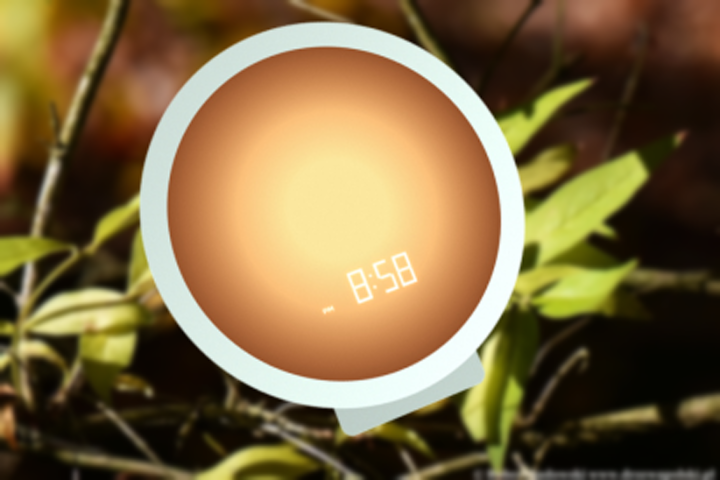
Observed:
8h58
